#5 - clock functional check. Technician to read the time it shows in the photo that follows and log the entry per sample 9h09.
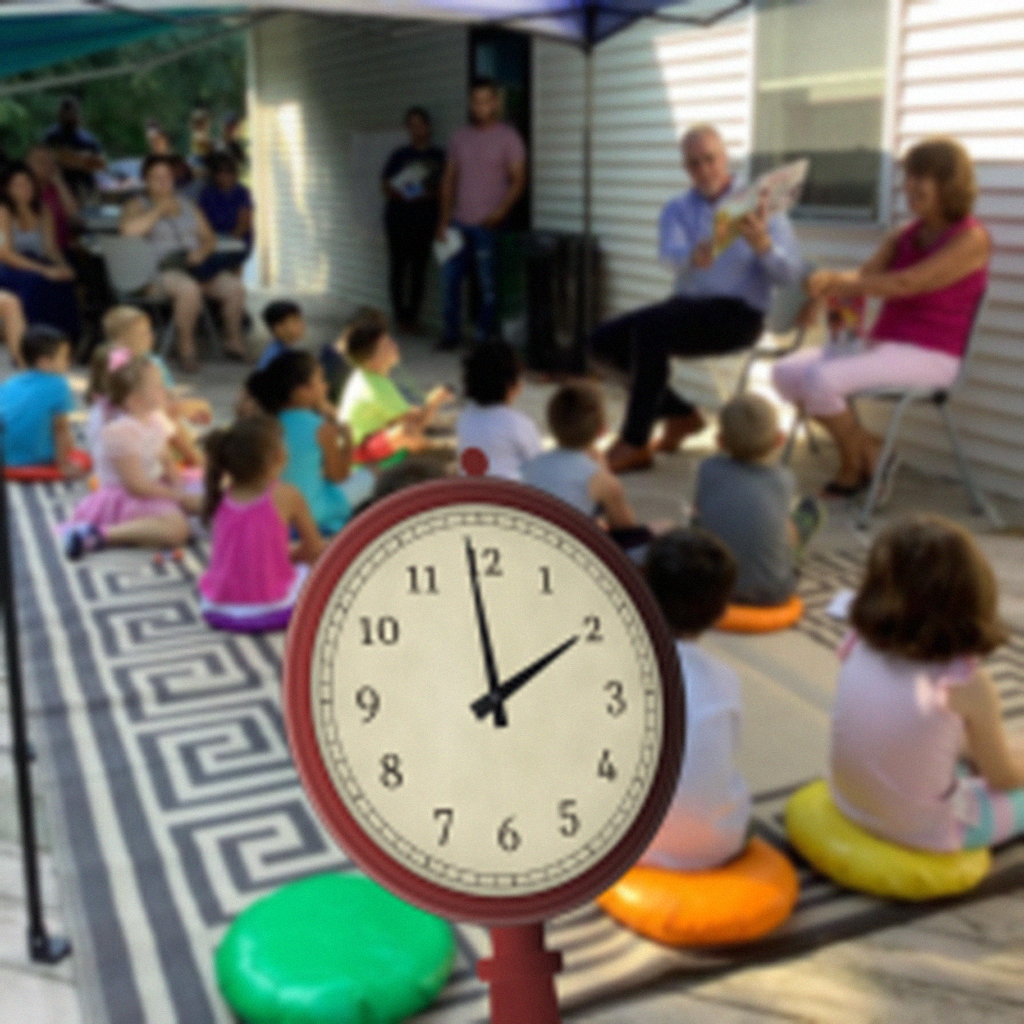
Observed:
1h59
